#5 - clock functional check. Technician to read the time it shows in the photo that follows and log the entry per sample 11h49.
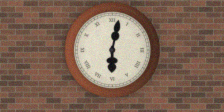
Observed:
6h02
